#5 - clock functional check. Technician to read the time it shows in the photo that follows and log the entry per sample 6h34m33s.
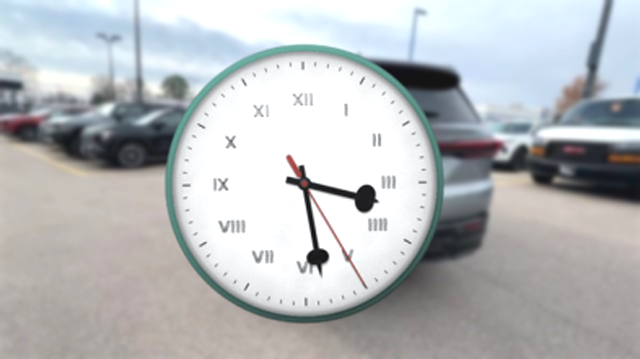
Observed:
3h28m25s
